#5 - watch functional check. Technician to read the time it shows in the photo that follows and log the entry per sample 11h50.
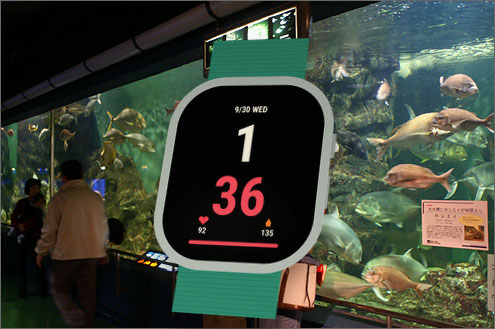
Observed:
1h36
